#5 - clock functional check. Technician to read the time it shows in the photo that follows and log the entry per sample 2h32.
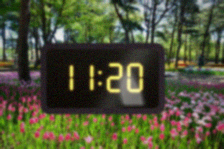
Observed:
11h20
